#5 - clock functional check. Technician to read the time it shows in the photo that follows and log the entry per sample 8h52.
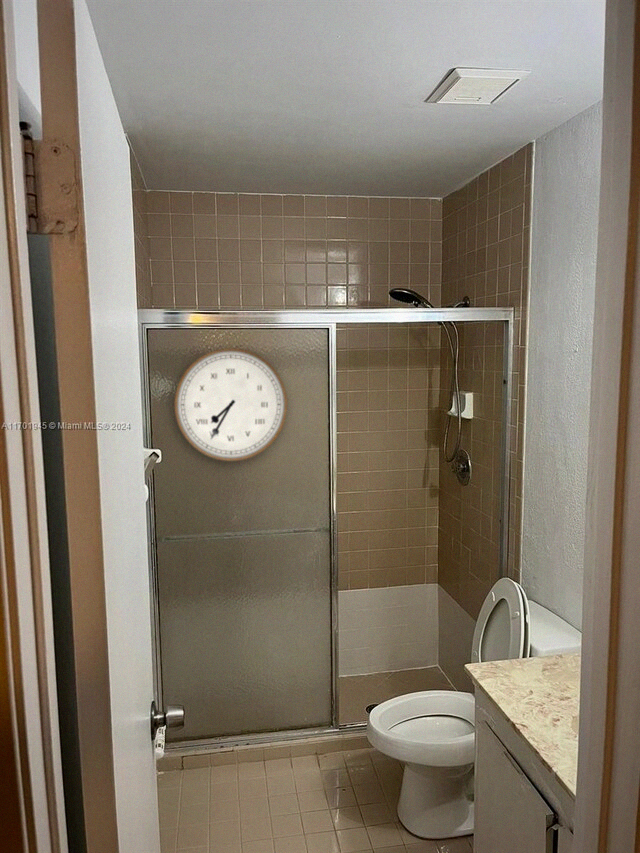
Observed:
7h35
